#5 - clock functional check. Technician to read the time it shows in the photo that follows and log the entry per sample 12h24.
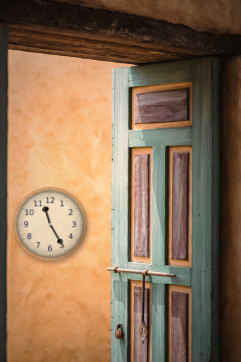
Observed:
11h25
